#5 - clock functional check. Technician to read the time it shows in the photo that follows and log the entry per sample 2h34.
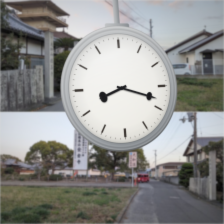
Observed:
8h18
